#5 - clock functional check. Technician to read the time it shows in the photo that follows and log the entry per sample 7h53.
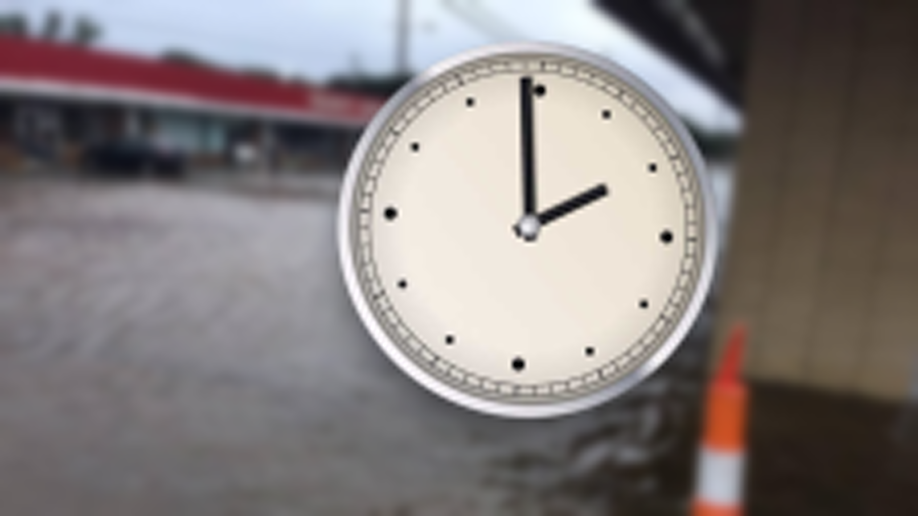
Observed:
1h59
